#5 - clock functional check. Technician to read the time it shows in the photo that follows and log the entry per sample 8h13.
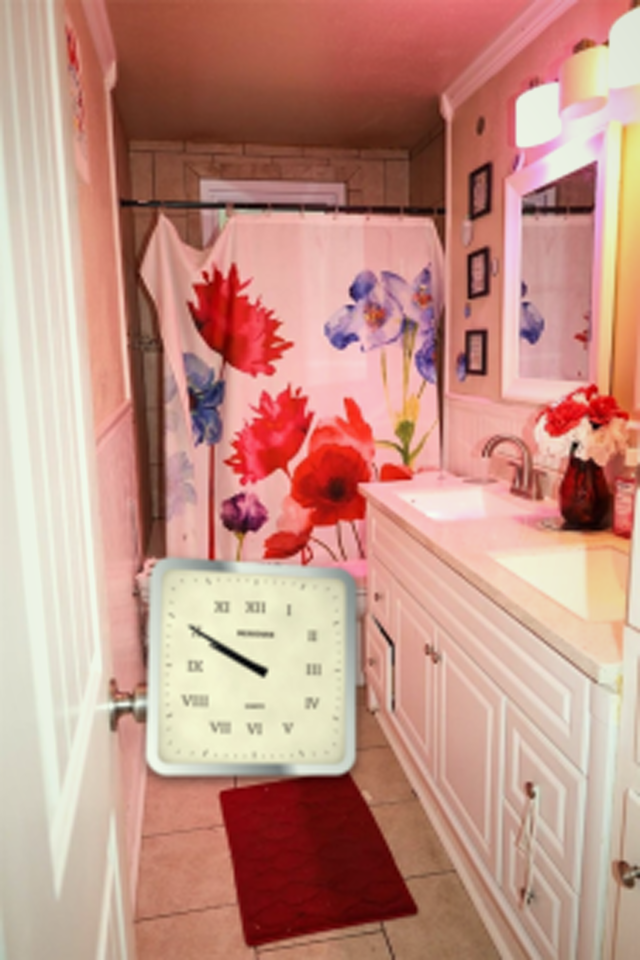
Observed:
9h50
